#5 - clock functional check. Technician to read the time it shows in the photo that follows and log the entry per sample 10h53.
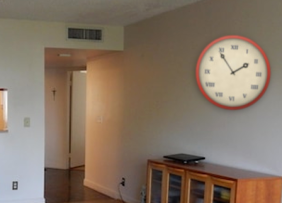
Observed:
1h54
